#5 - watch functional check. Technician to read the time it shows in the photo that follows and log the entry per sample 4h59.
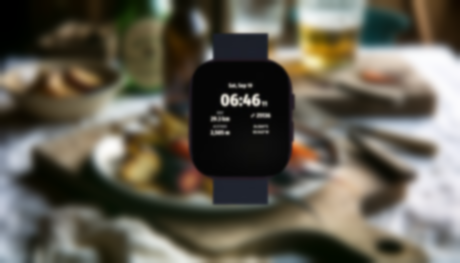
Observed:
6h46
